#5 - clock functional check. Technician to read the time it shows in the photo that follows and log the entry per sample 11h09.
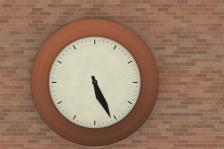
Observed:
5h26
